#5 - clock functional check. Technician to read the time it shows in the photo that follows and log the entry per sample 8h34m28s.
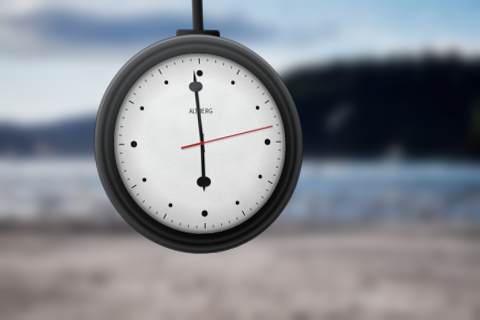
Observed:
5h59m13s
